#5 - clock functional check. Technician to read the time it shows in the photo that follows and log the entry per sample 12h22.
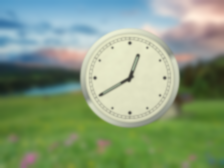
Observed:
12h40
